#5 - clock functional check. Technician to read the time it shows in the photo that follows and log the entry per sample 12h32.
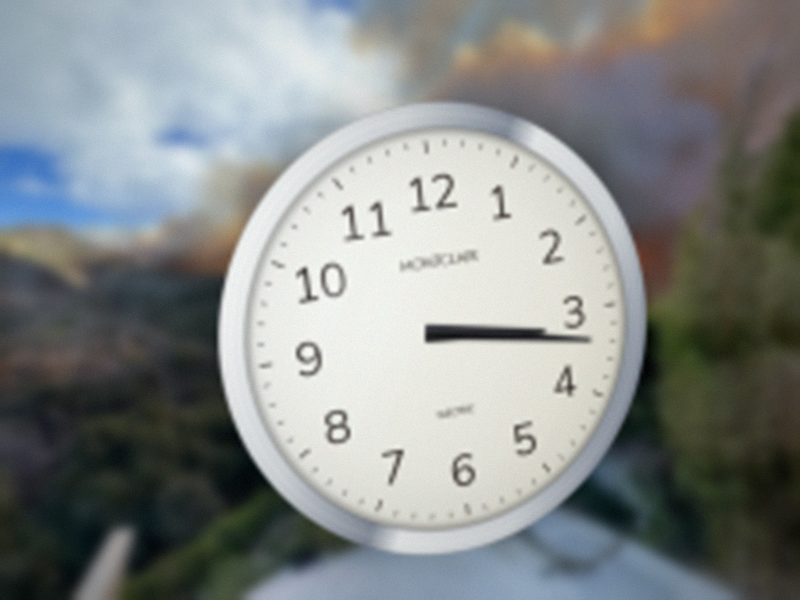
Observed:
3h17
